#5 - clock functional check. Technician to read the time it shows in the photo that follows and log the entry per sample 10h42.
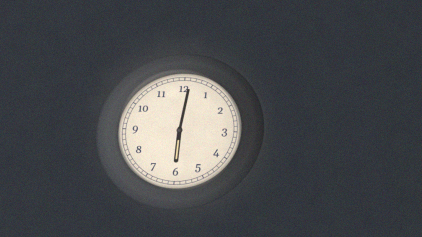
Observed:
6h01
